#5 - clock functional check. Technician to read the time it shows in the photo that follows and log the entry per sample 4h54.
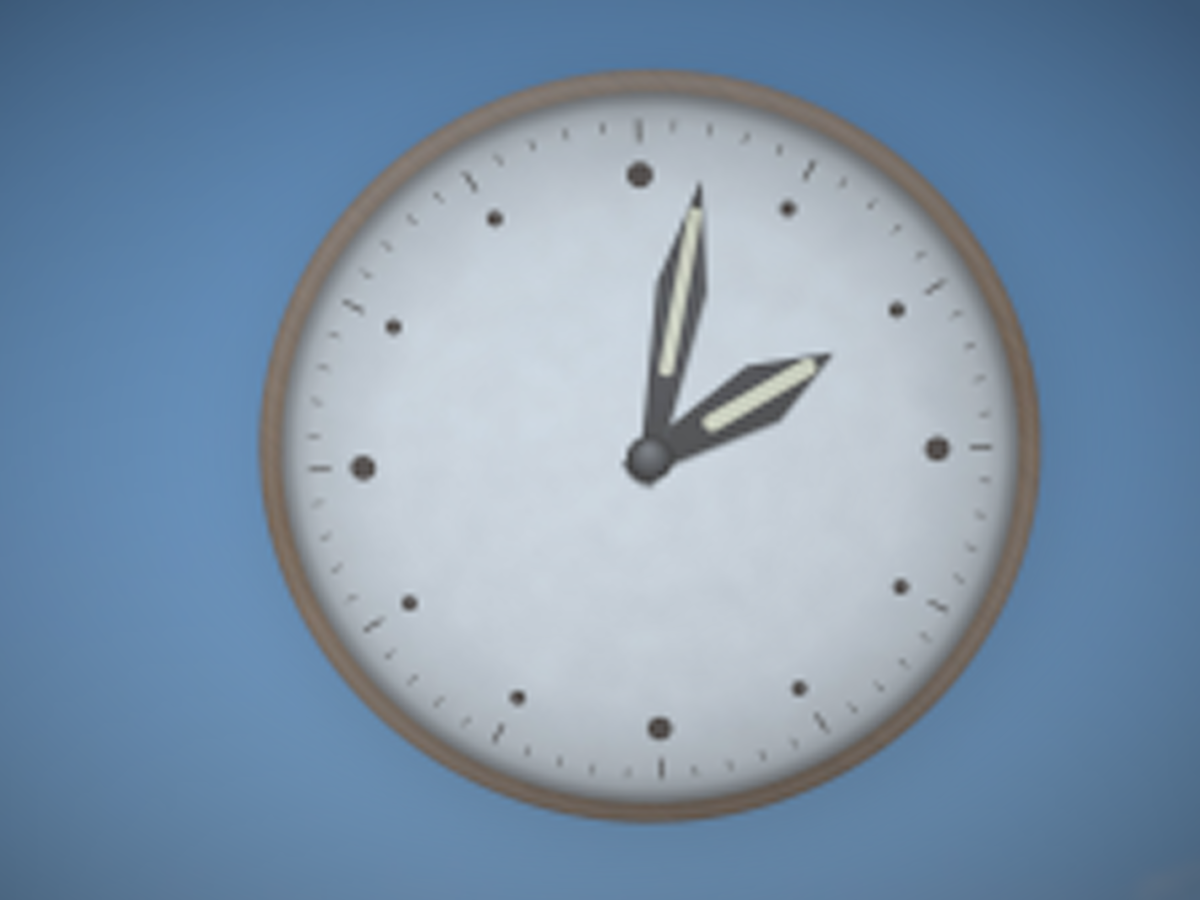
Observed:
2h02
